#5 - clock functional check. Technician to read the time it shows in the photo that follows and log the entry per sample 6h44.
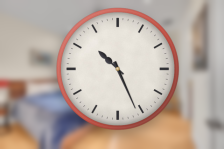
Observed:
10h26
